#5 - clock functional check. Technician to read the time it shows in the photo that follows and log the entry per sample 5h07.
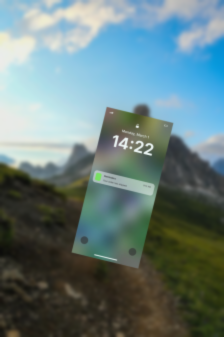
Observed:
14h22
